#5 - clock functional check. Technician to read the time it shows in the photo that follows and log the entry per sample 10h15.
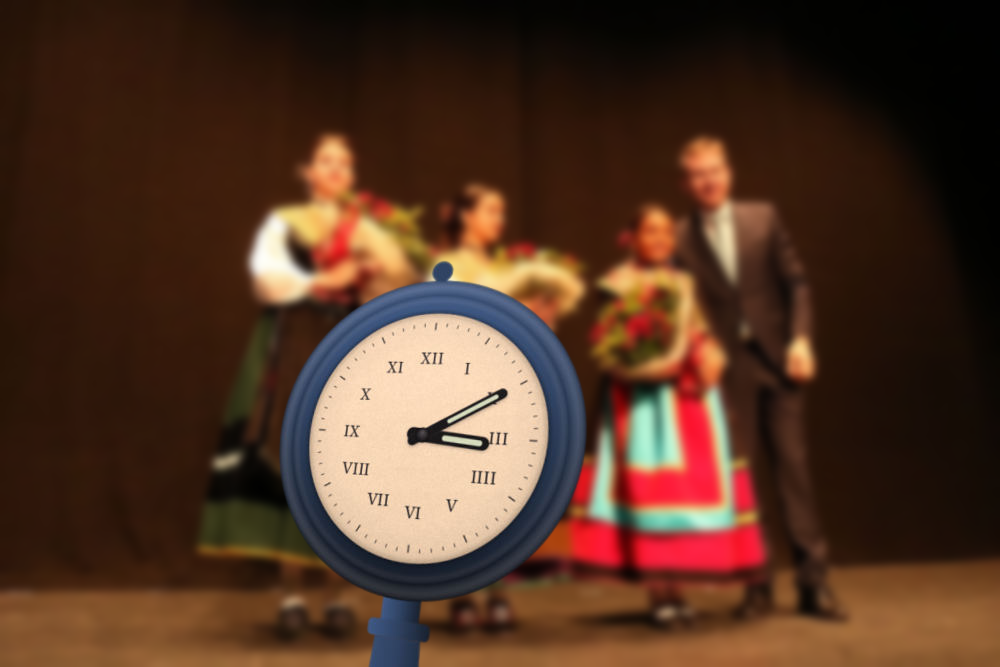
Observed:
3h10
